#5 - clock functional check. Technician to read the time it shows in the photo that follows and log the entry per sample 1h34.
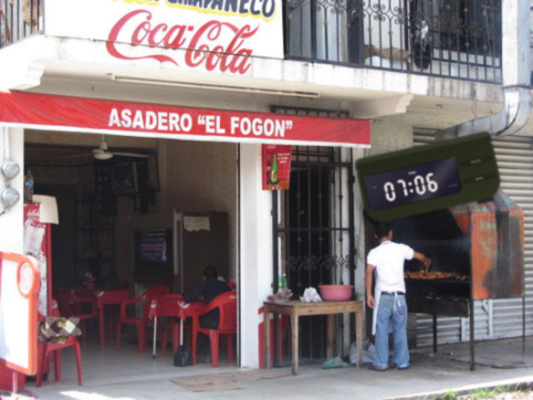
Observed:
7h06
